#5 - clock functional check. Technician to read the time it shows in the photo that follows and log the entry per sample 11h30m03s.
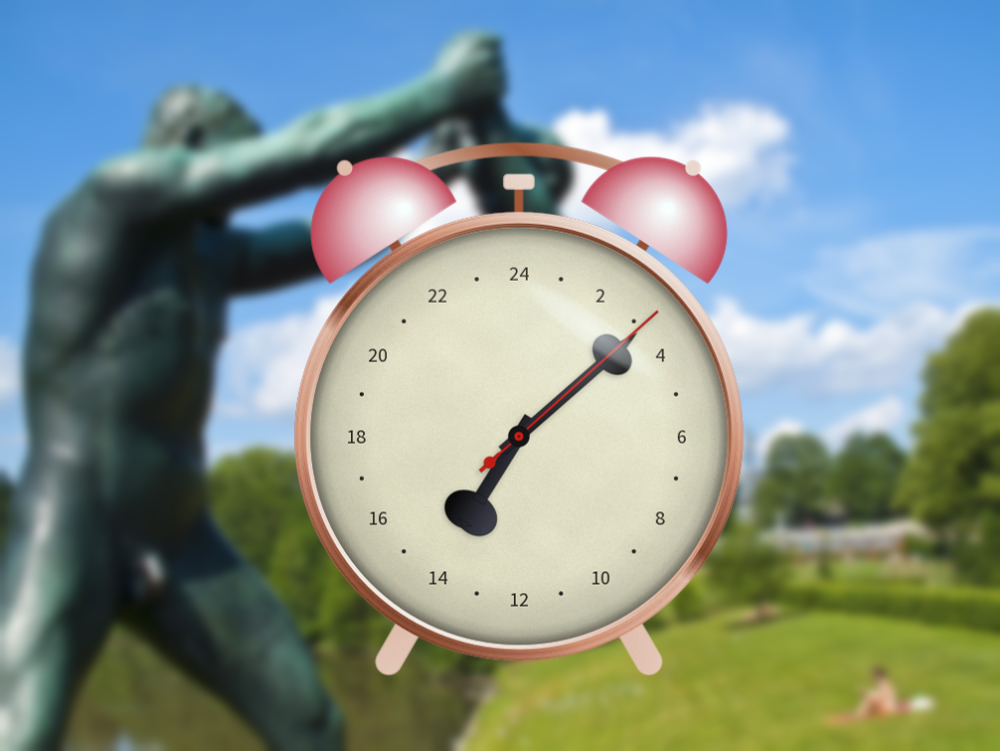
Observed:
14h08m08s
